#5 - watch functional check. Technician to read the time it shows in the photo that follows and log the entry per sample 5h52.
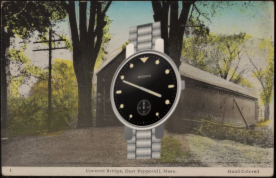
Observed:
3h49
